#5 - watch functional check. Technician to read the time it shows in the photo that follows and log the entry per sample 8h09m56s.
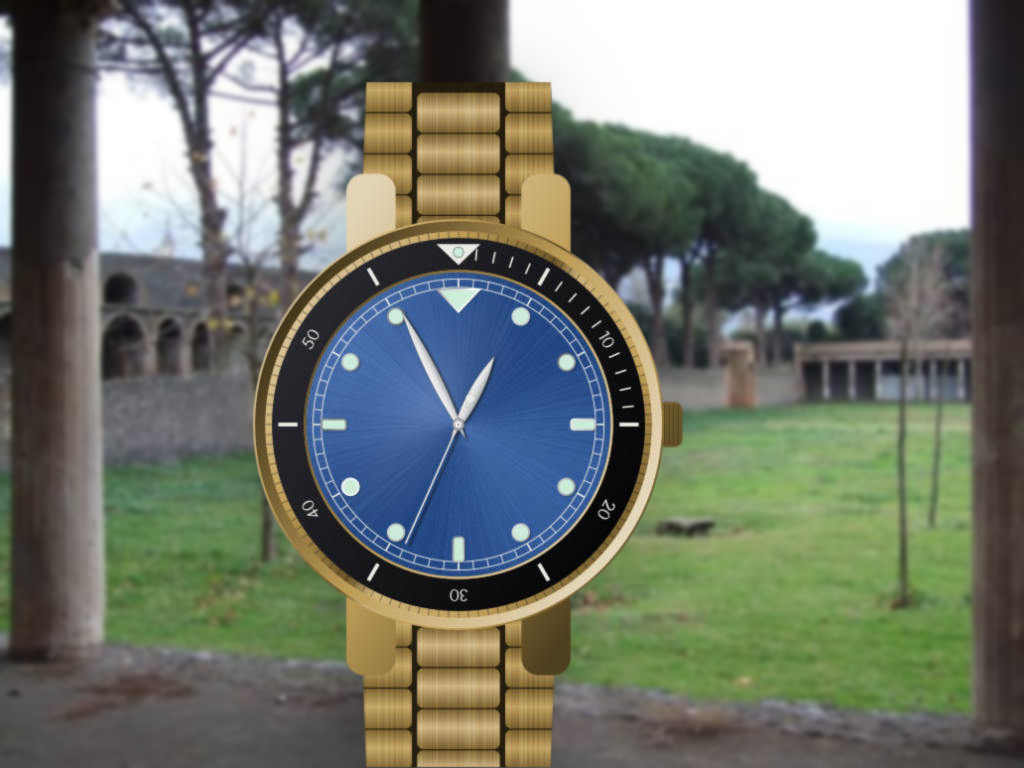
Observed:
12h55m34s
